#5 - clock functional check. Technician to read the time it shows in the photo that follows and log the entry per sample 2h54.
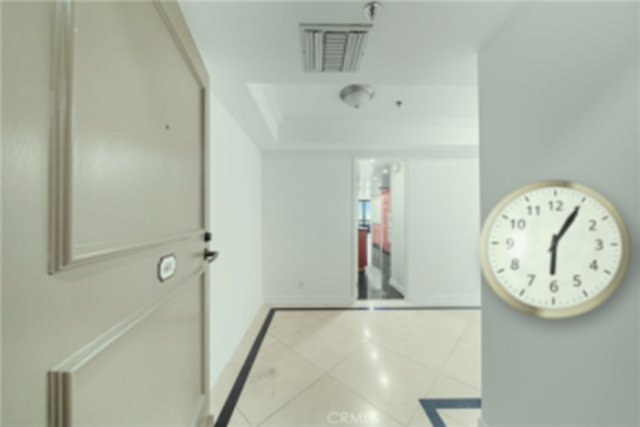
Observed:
6h05
